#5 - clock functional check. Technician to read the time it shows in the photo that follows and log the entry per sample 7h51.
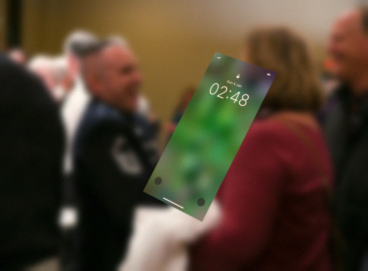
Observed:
2h48
